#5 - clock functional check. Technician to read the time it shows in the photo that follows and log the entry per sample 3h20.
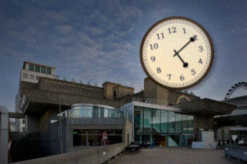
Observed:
5h10
